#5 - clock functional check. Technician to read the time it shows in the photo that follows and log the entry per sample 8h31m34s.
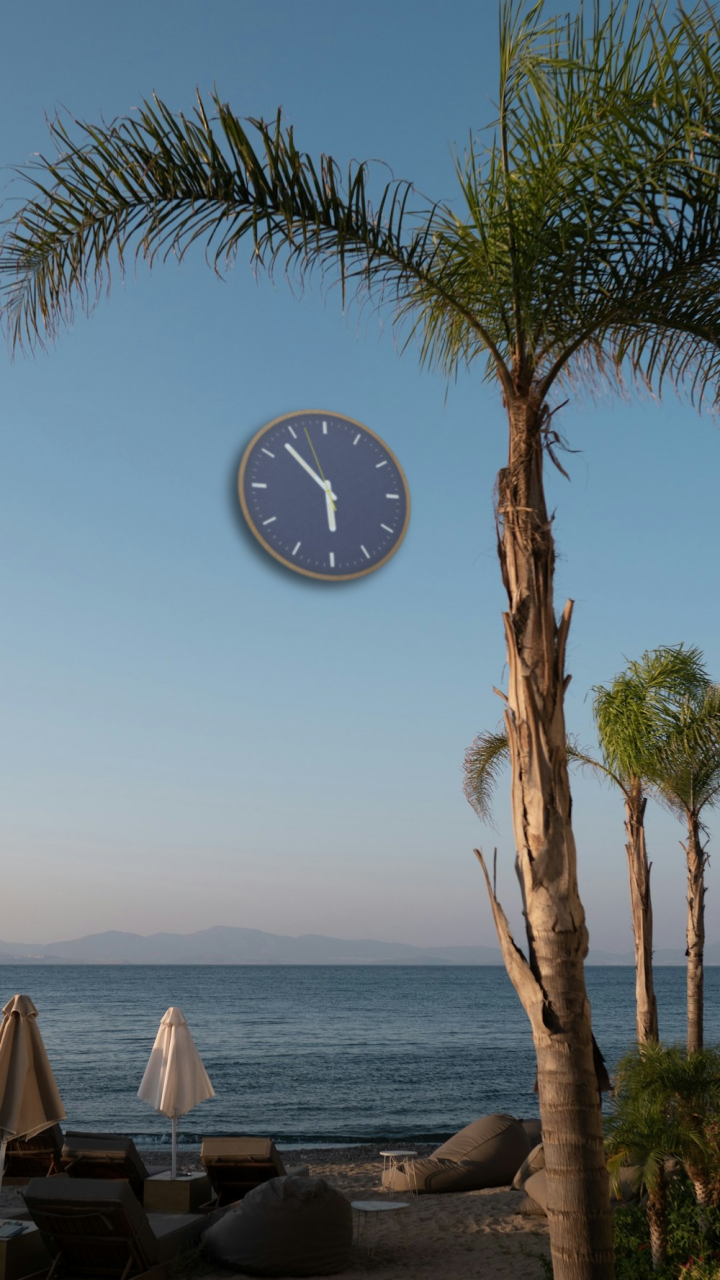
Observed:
5h52m57s
